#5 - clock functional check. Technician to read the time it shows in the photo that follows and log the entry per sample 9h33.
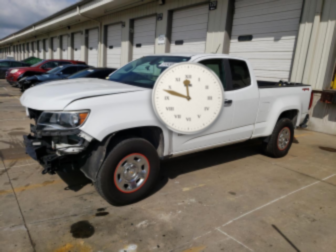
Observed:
11h48
